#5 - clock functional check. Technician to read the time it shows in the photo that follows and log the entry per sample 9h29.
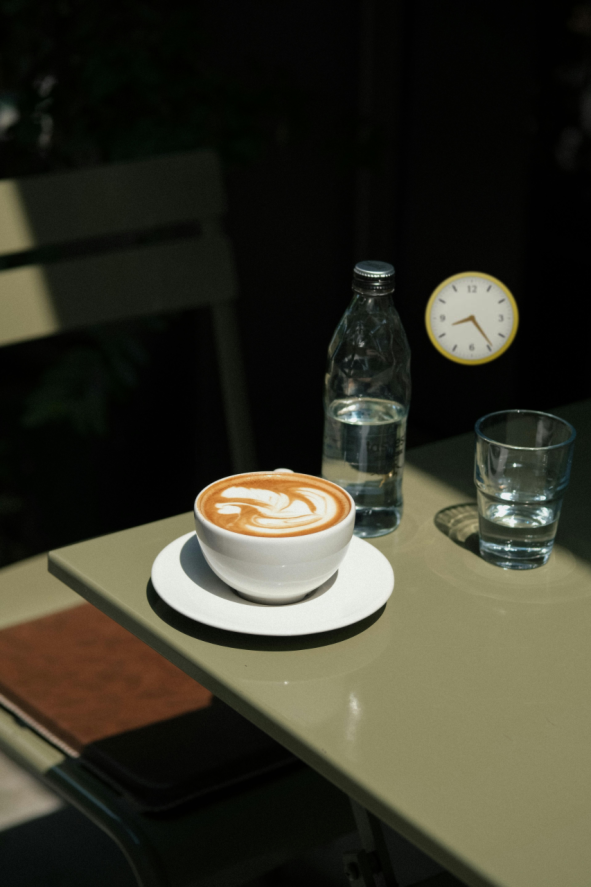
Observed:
8h24
